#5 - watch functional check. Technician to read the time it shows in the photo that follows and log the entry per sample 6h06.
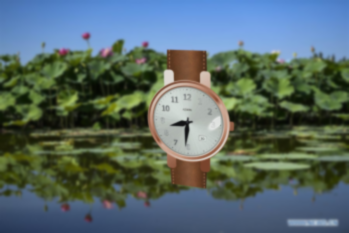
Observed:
8h31
